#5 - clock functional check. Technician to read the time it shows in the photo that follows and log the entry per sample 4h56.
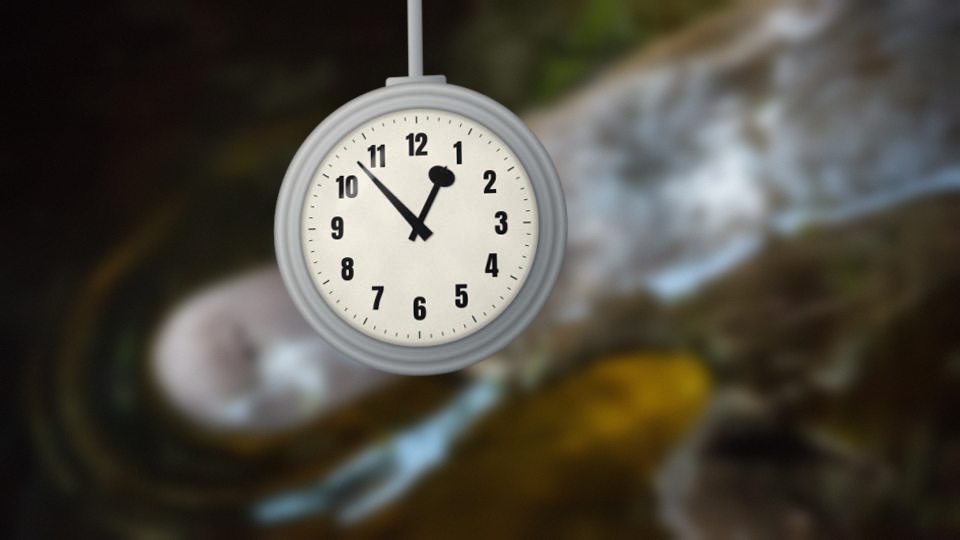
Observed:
12h53
